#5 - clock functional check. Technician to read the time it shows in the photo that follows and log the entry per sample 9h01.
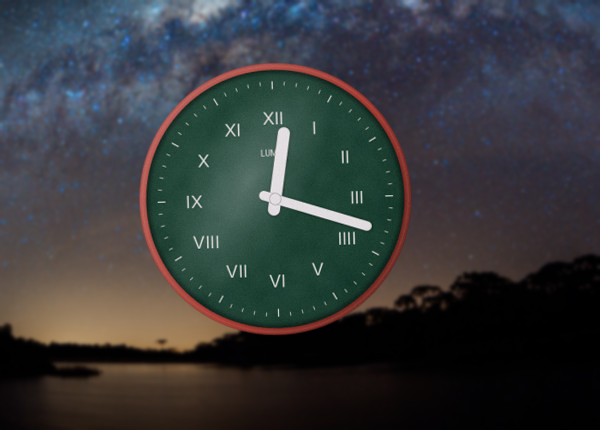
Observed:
12h18
